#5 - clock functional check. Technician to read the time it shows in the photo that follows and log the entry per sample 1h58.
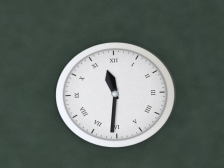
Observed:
11h31
